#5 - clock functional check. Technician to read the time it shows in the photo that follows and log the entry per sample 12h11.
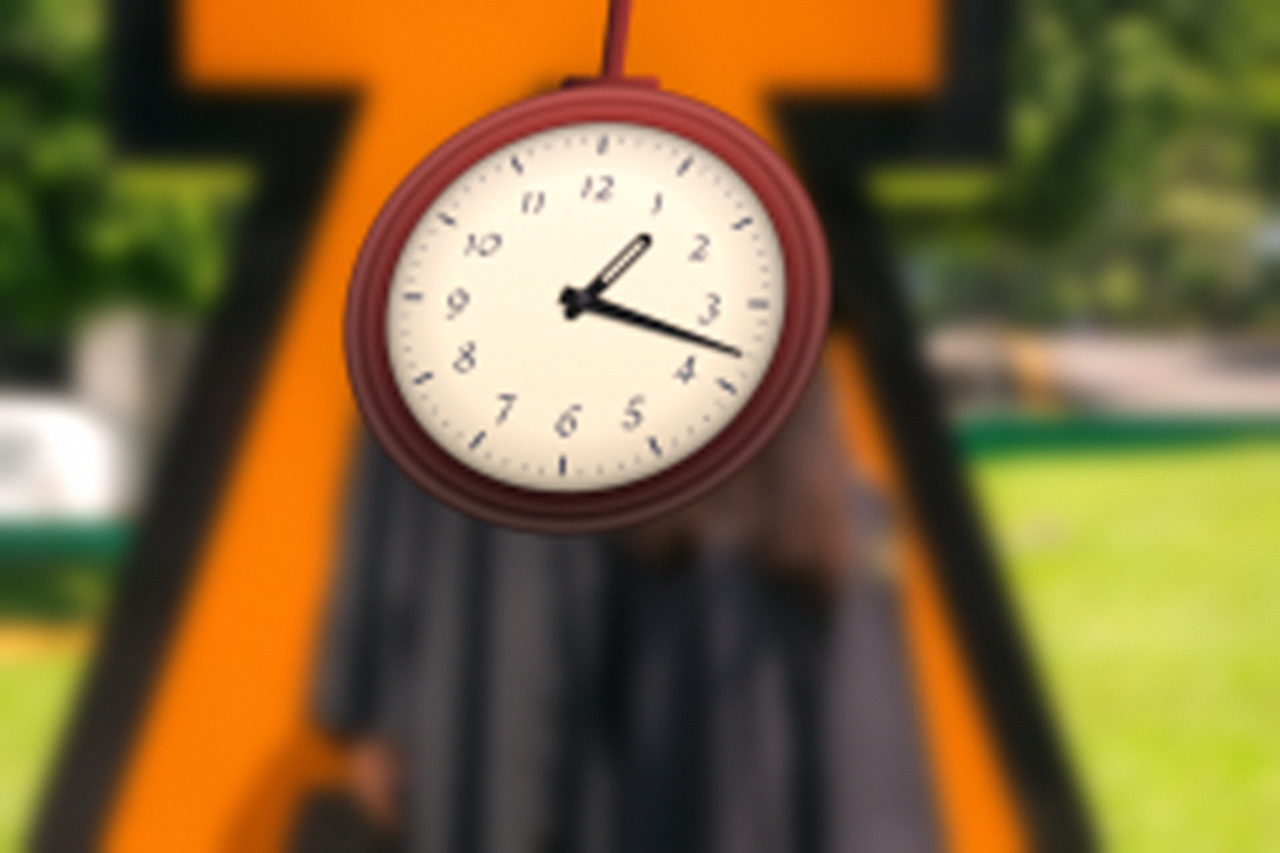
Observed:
1h18
